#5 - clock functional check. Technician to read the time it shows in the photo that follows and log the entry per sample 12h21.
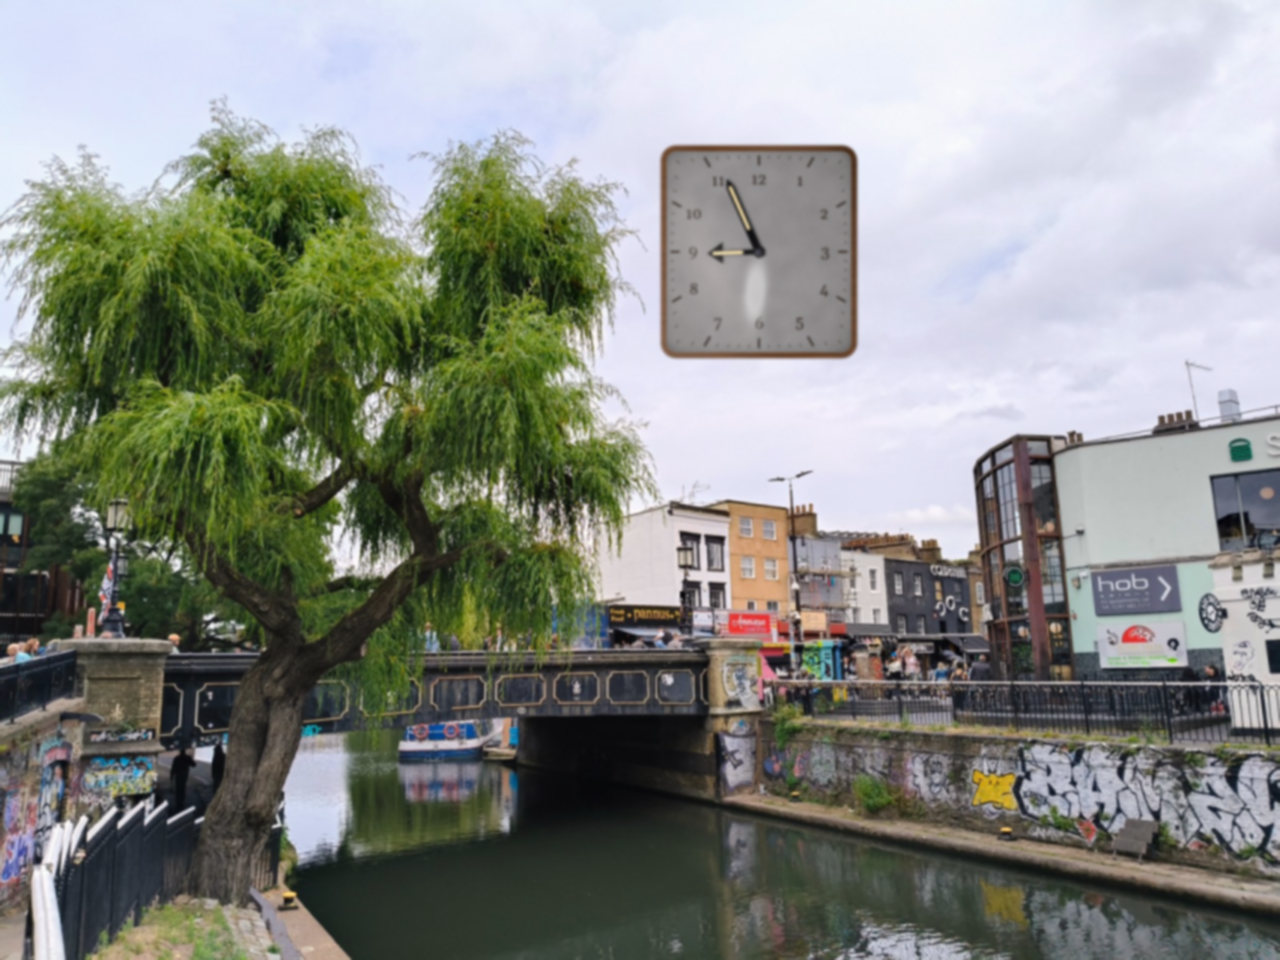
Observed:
8h56
